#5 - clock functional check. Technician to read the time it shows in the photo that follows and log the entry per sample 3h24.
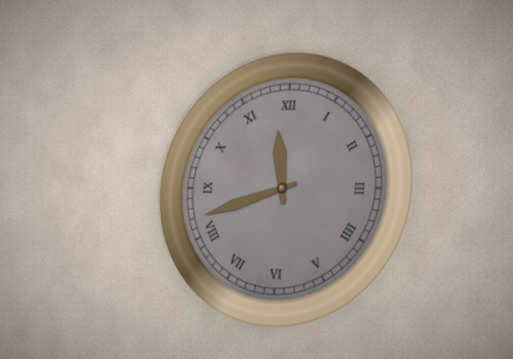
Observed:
11h42
